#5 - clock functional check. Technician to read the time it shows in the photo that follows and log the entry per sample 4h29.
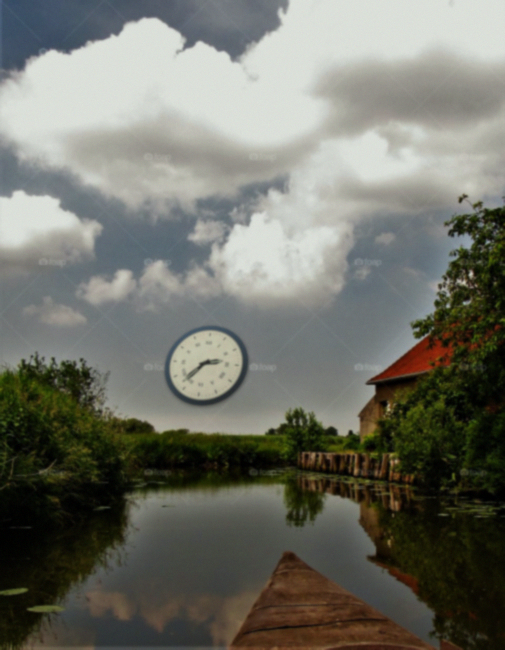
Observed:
2h37
